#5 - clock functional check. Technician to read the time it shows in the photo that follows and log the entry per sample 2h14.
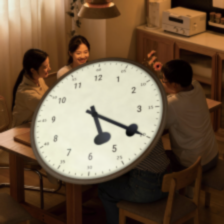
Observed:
5h20
